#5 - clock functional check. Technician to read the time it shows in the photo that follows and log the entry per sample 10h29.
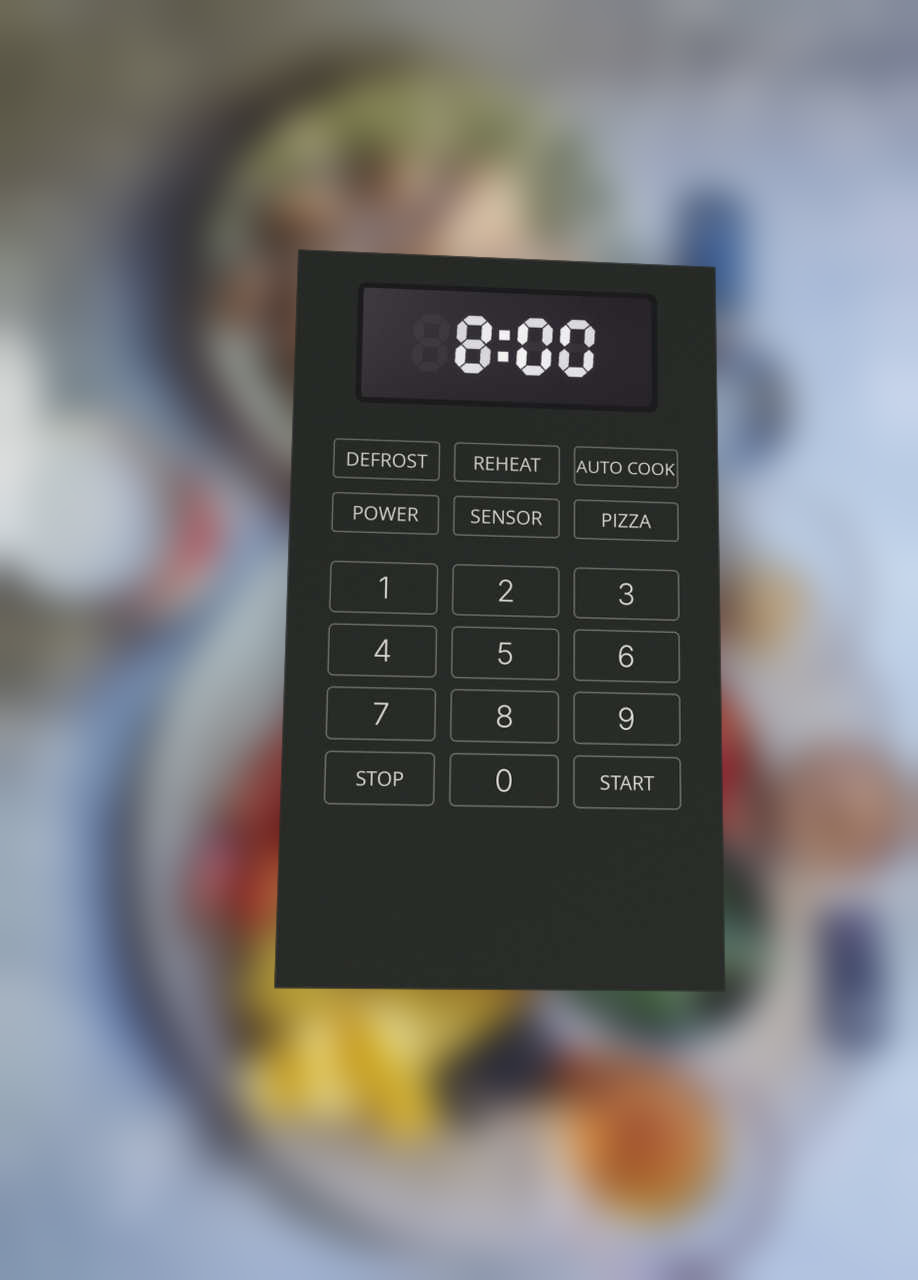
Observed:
8h00
